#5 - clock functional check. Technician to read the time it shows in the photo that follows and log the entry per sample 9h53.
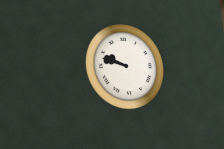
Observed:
9h48
